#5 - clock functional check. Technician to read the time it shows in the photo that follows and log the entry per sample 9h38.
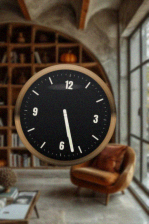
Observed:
5h27
